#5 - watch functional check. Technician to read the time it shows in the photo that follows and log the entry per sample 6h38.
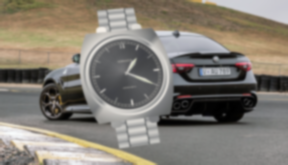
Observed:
1h20
